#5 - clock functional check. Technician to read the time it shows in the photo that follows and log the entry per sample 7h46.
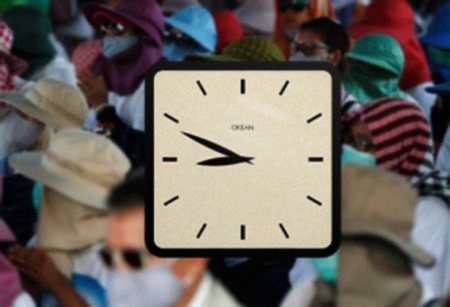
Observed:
8h49
